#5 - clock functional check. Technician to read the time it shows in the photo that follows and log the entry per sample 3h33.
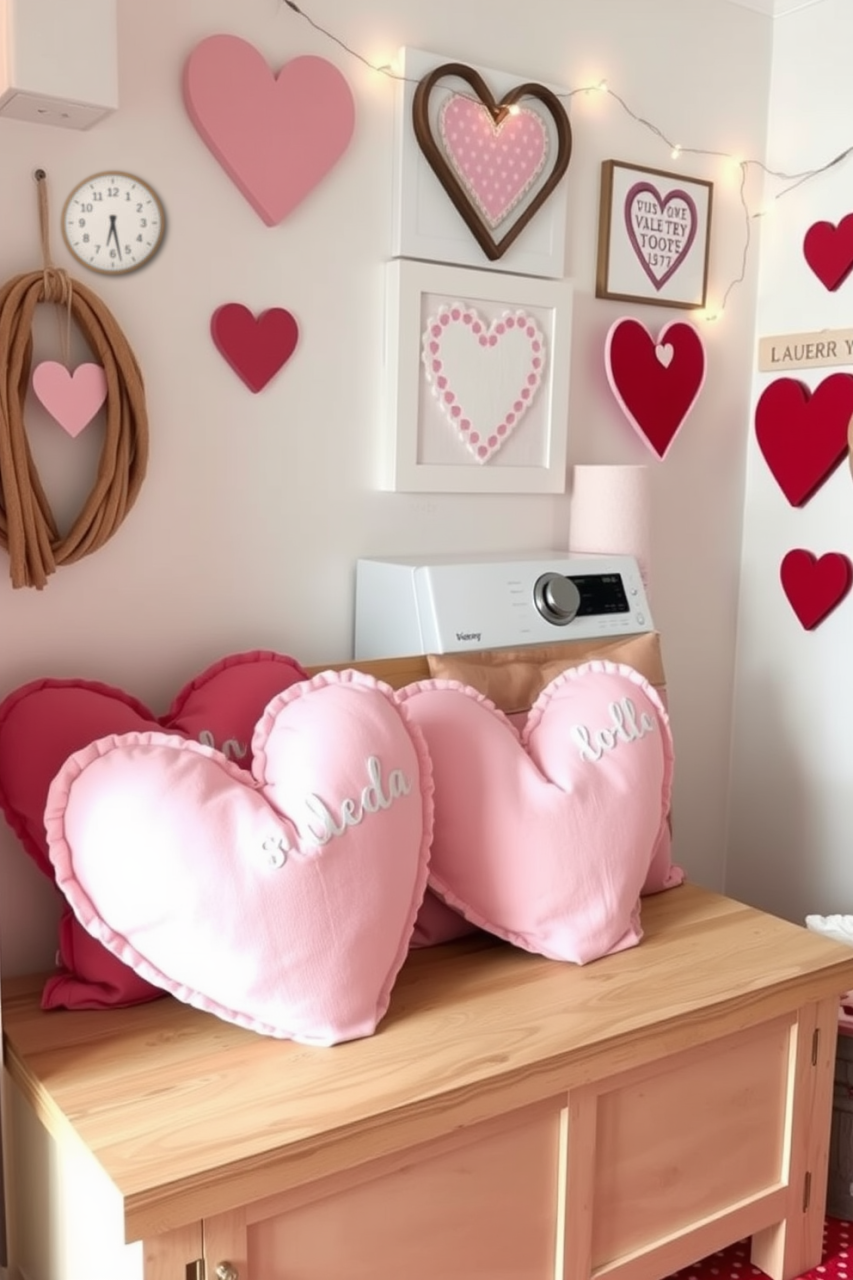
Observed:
6h28
